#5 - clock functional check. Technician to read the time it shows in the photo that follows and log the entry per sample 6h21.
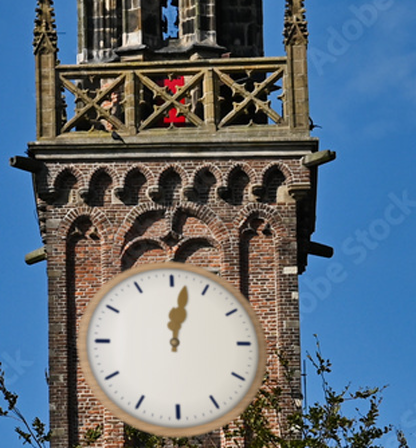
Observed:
12h02
